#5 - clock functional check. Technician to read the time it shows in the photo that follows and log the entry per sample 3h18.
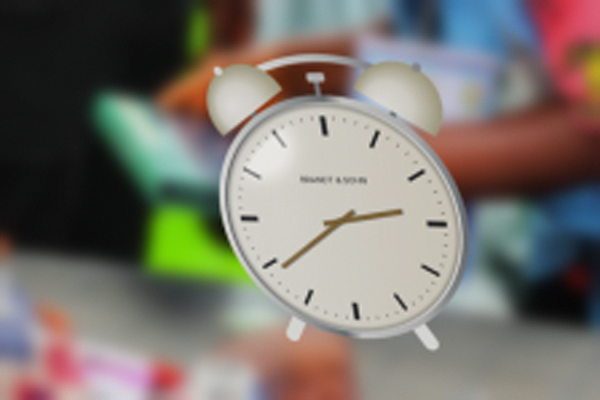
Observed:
2h39
